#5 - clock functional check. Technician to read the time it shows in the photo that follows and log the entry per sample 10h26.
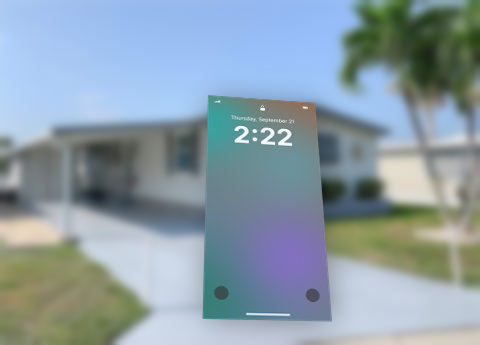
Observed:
2h22
